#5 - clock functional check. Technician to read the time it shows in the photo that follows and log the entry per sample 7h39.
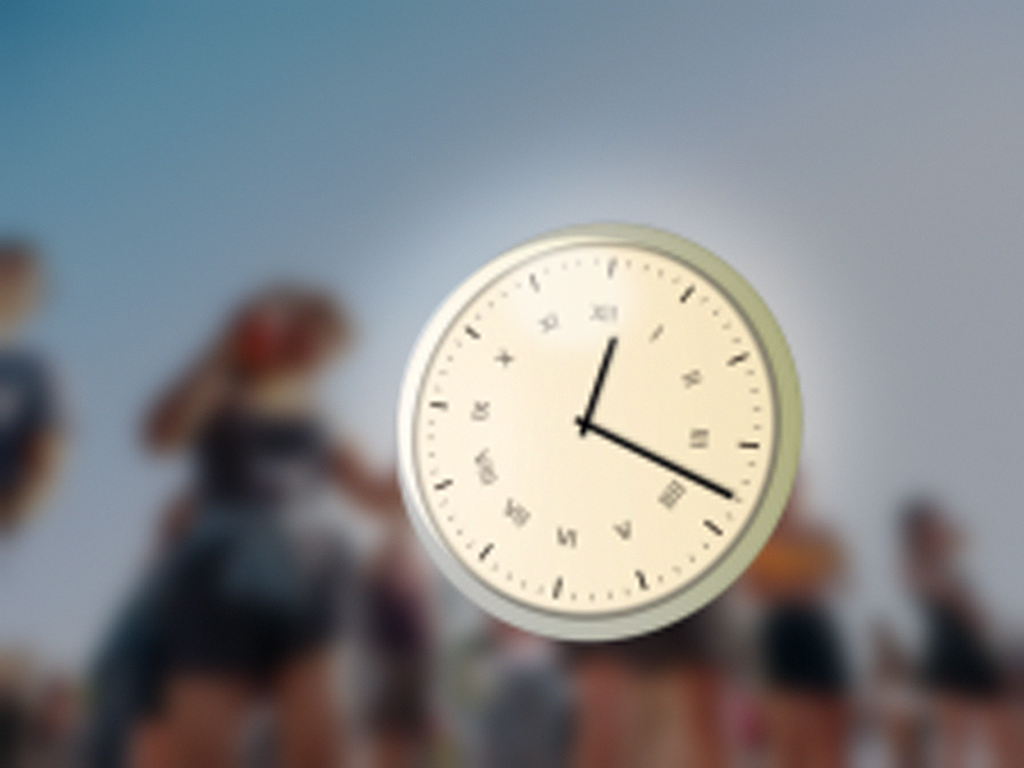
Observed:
12h18
